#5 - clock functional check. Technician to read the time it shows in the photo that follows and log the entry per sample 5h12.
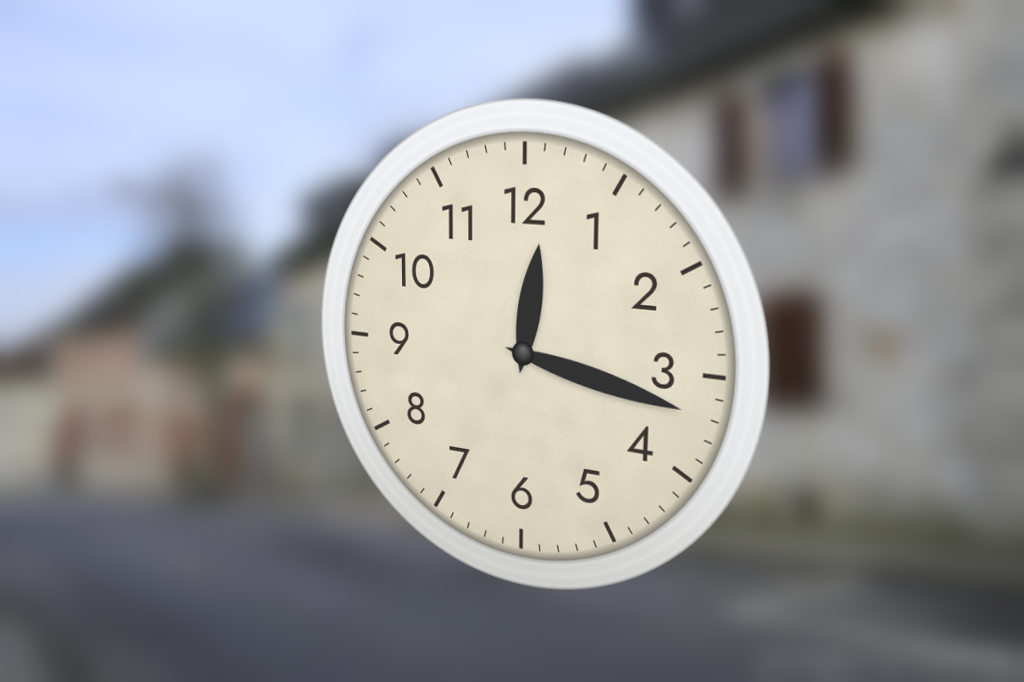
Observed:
12h17
